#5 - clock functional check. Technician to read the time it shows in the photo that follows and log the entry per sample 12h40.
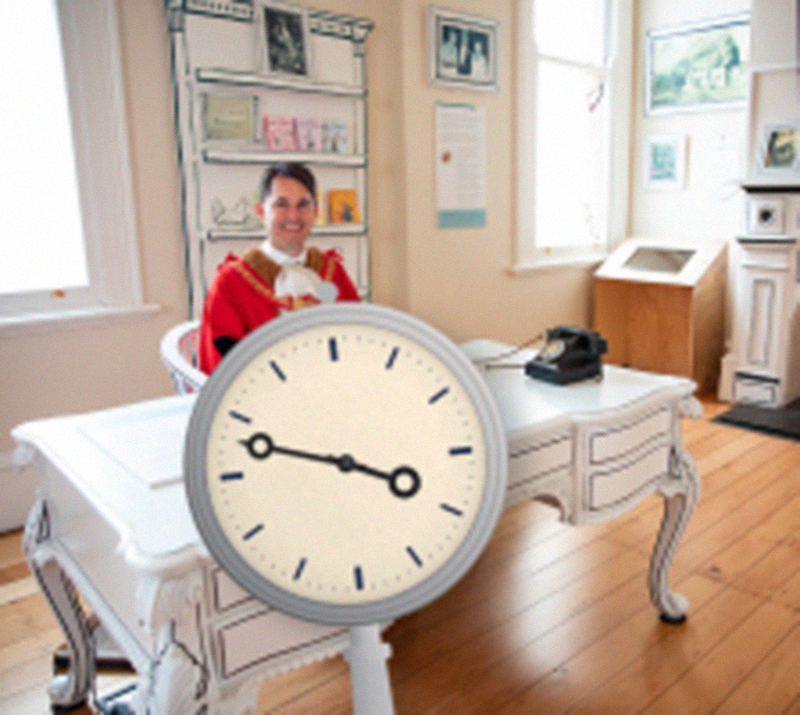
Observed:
3h48
